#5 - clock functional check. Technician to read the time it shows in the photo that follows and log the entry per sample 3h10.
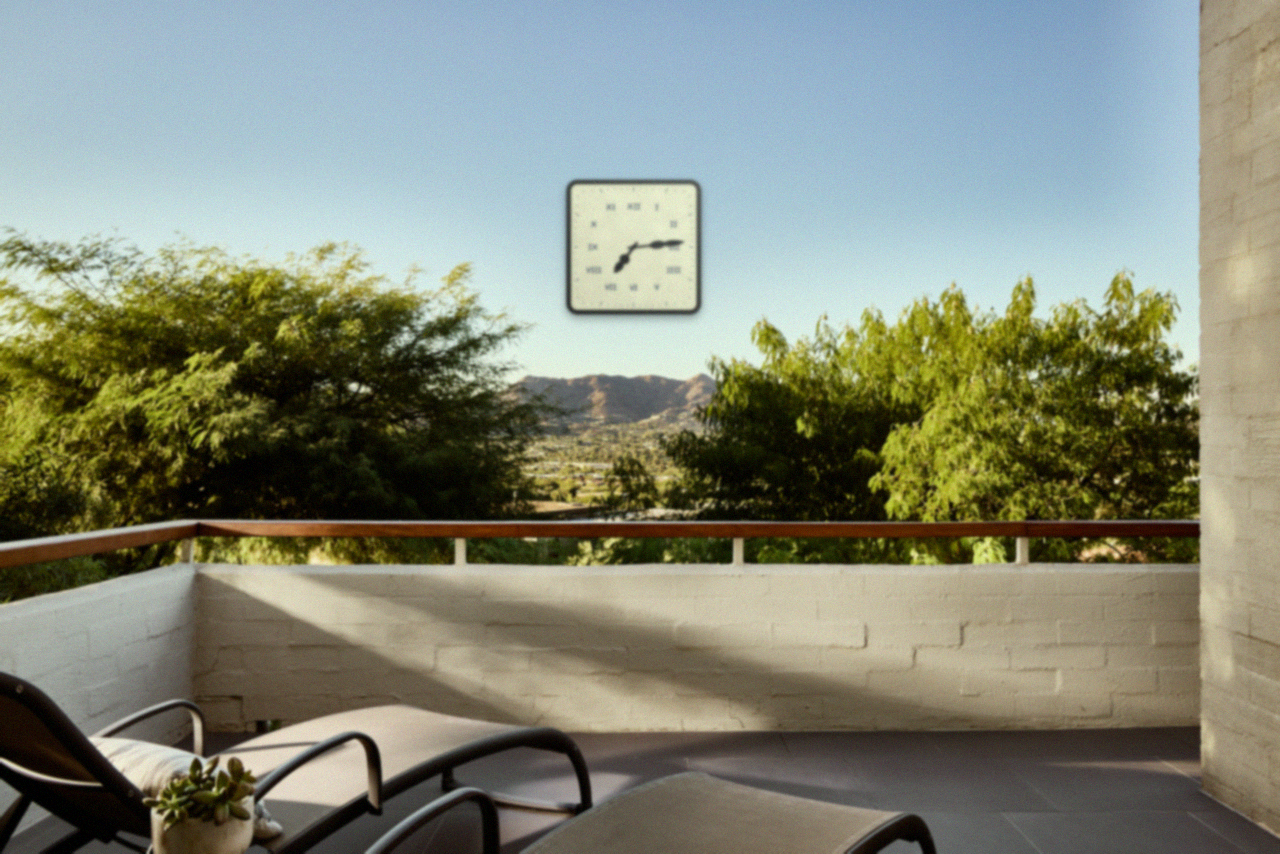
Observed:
7h14
